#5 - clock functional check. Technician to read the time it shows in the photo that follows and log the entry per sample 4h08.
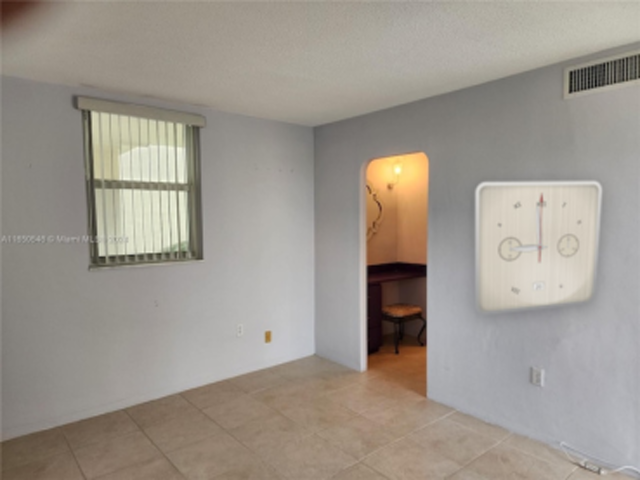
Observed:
8h59
